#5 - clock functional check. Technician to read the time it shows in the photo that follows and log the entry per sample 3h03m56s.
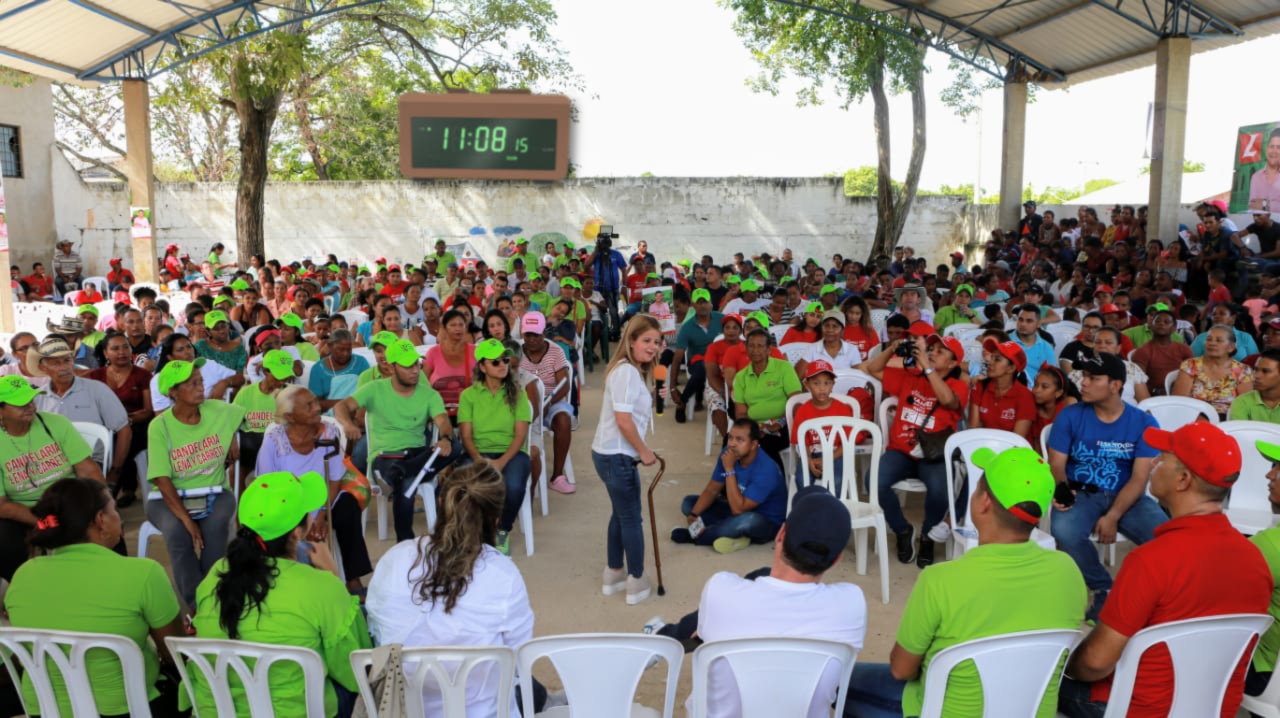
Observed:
11h08m15s
